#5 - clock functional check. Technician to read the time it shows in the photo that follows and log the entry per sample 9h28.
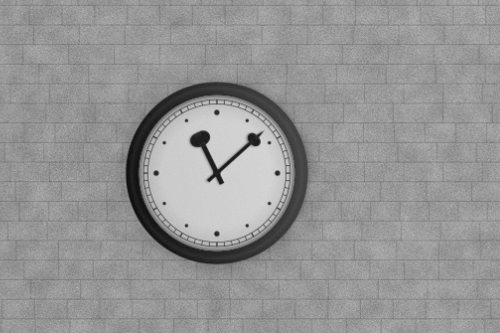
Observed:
11h08
